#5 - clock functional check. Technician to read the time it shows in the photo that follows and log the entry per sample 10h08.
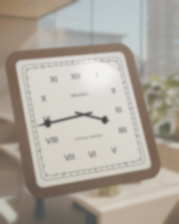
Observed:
3h44
